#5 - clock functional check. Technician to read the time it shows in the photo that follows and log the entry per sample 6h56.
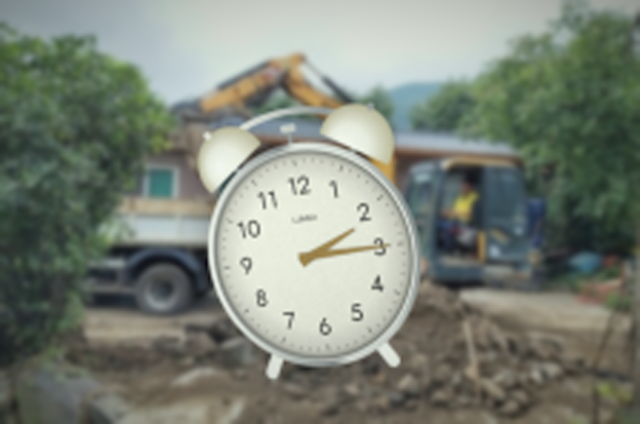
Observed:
2h15
